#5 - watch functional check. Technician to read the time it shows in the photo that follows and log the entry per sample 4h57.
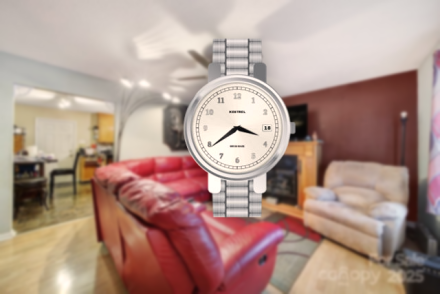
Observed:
3h39
